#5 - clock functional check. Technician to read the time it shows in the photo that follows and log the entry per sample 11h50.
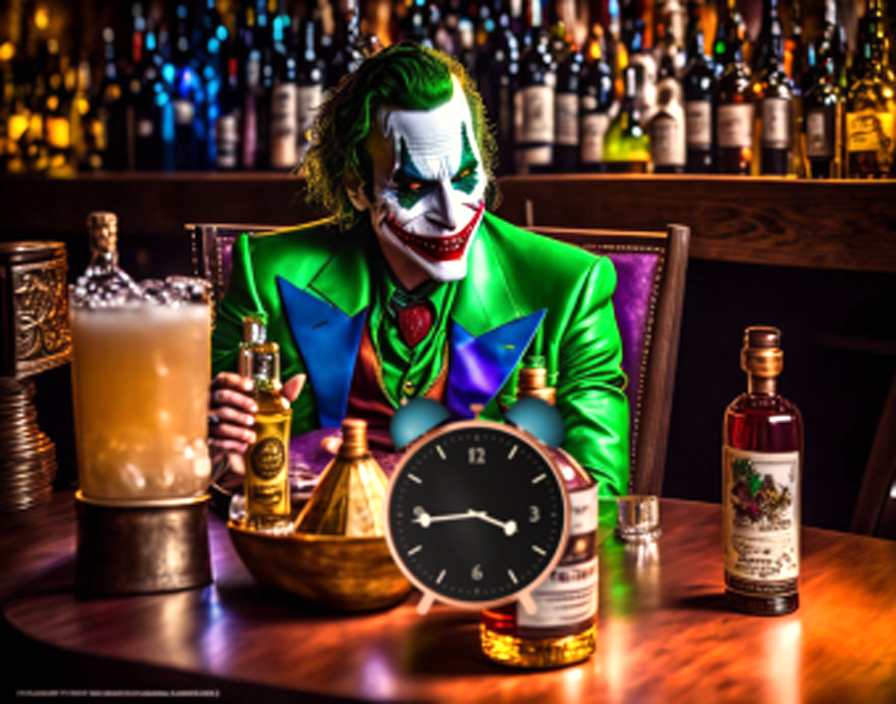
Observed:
3h44
